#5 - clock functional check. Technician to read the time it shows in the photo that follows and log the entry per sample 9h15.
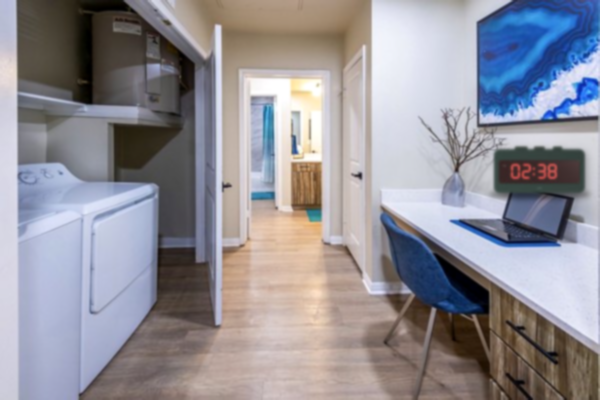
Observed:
2h38
